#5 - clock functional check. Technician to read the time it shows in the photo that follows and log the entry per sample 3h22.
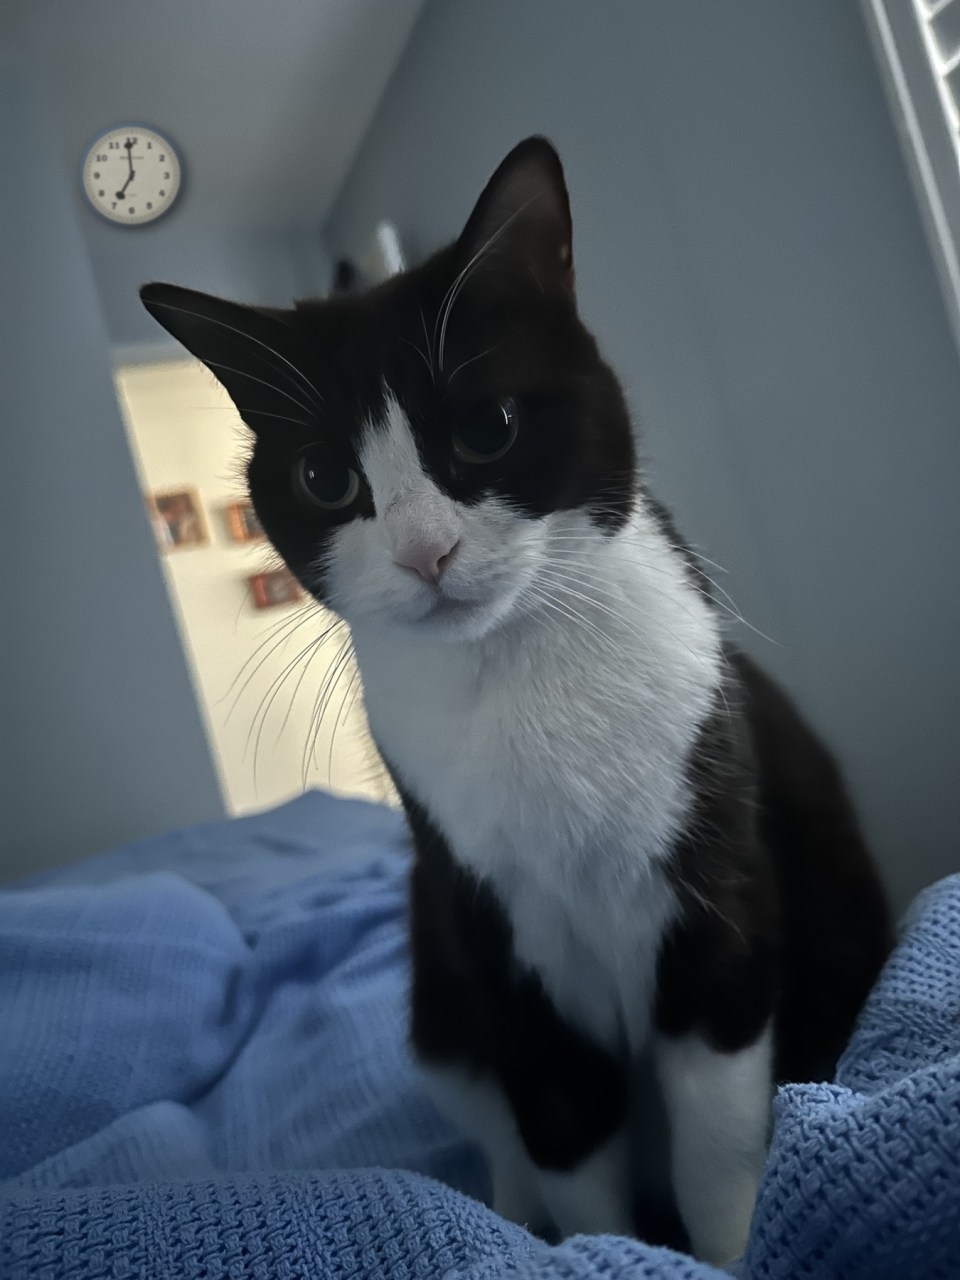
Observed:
6h59
